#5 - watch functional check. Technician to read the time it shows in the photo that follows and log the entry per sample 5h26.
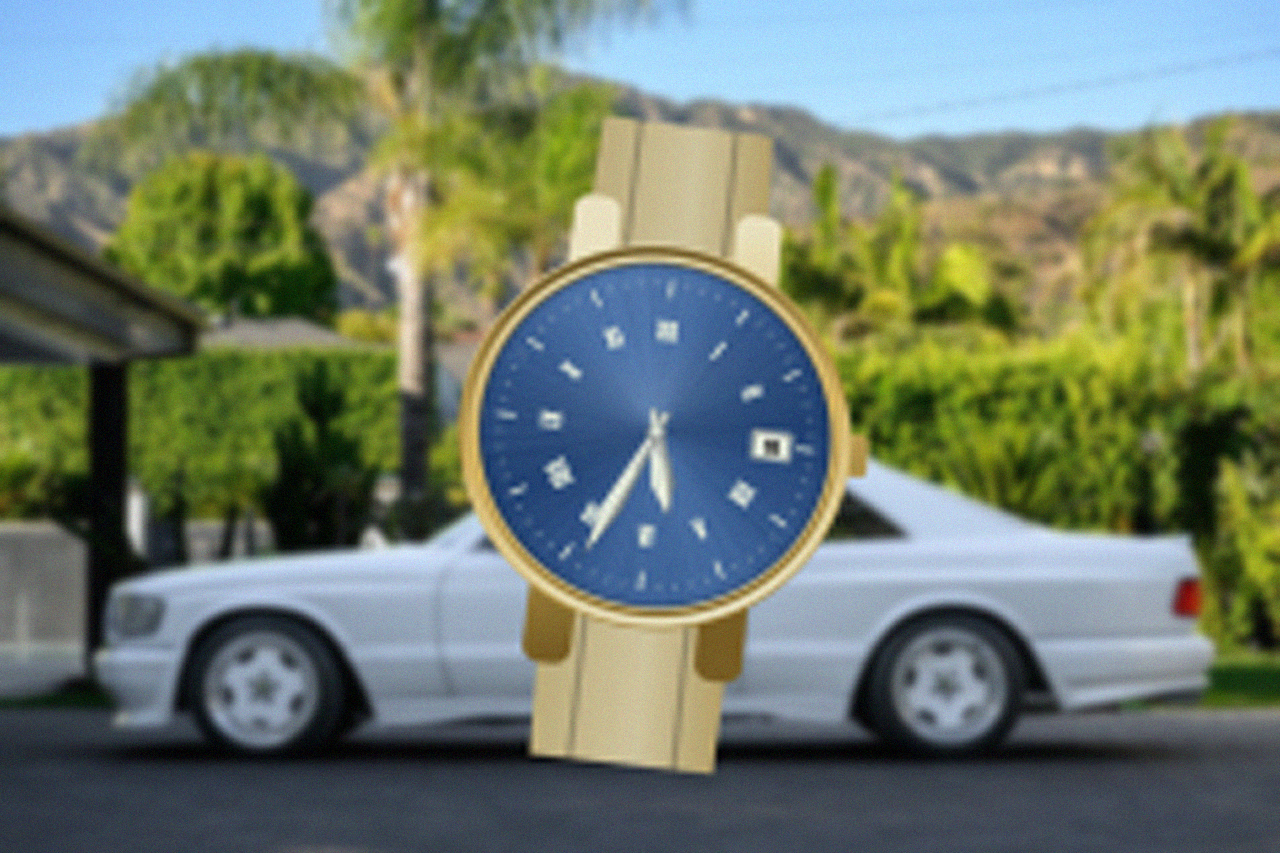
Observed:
5h34
